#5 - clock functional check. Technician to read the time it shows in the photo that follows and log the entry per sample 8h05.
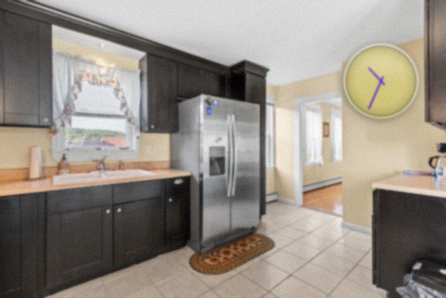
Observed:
10h34
